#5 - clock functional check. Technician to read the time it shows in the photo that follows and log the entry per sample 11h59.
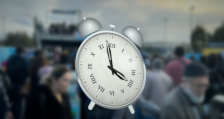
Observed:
3h58
